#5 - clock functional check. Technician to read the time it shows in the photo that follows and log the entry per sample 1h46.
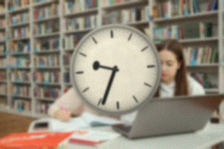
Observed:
9h34
